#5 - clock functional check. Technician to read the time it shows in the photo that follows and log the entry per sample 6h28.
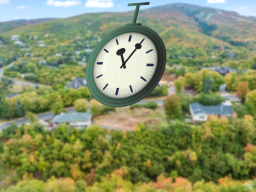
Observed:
11h05
